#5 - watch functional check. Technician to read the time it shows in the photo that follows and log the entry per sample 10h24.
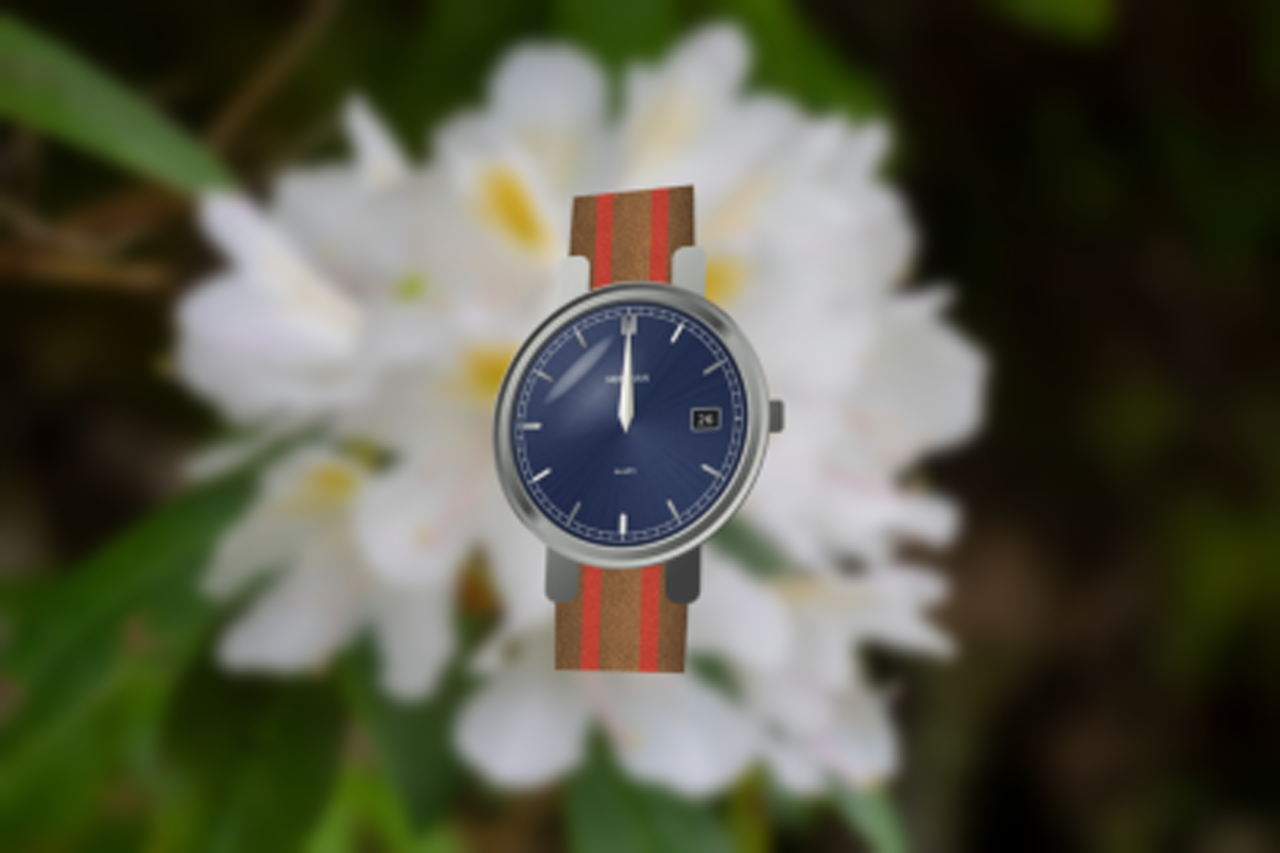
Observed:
12h00
